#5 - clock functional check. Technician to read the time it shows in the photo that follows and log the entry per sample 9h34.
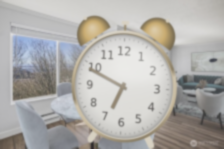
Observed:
6h49
